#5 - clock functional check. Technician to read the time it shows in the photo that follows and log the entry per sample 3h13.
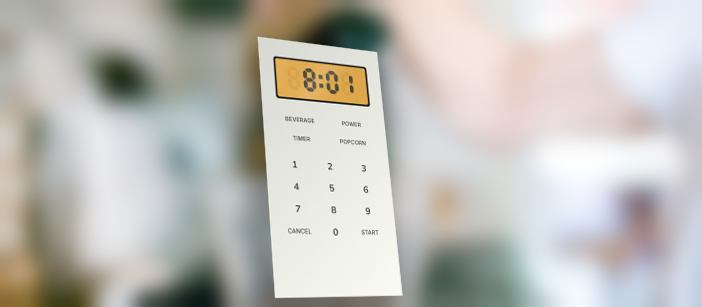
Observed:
8h01
